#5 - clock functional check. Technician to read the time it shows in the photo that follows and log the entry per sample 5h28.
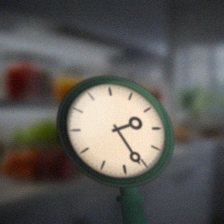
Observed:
2h26
